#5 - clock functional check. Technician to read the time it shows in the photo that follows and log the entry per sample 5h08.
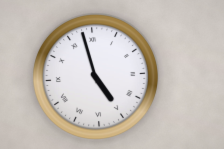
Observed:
4h58
